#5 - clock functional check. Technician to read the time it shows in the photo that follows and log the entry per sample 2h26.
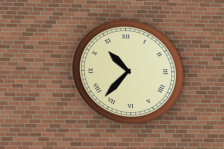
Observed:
10h37
